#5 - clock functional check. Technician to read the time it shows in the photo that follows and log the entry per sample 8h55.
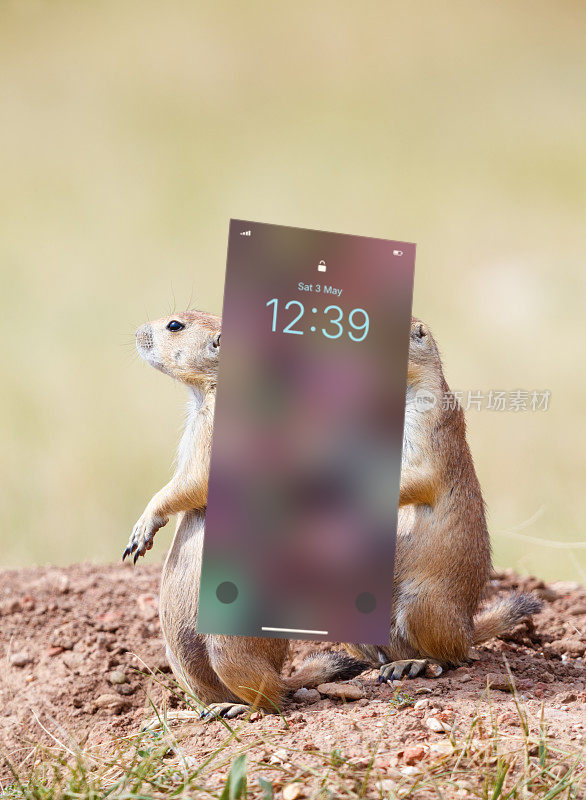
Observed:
12h39
